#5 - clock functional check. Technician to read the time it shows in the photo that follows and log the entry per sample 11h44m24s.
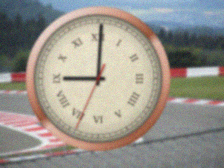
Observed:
9h00m34s
